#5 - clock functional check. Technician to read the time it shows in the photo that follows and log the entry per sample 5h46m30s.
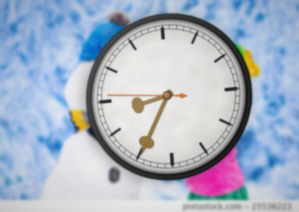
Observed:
8h34m46s
